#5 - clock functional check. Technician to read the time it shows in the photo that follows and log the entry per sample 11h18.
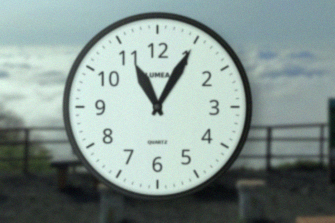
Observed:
11h05
